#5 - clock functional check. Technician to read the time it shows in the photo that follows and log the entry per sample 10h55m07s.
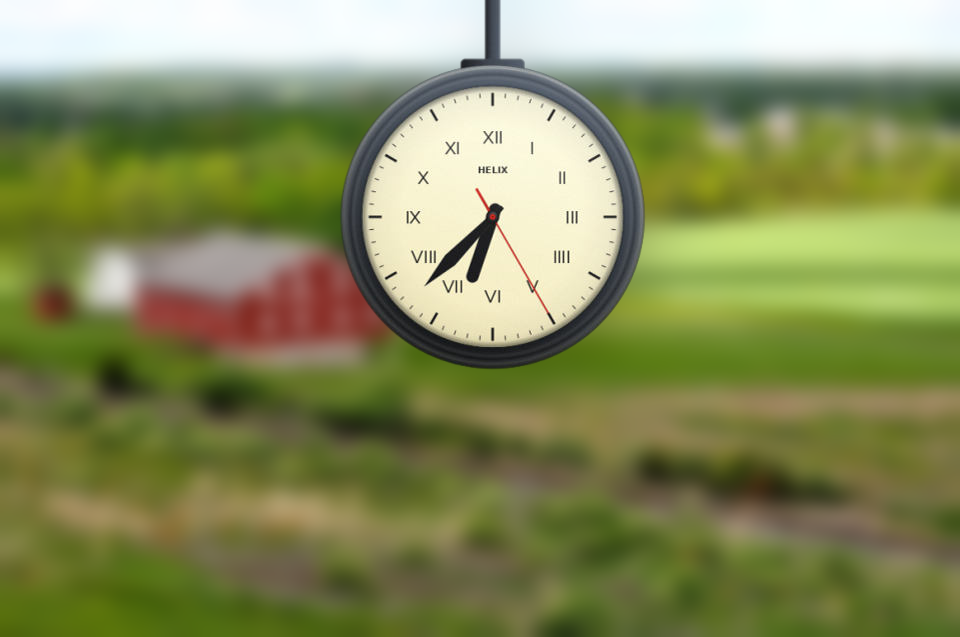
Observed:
6h37m25s
